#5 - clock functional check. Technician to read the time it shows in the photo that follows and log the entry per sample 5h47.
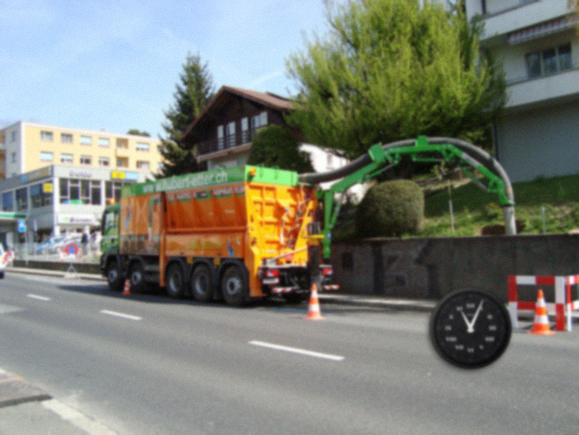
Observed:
11h04
